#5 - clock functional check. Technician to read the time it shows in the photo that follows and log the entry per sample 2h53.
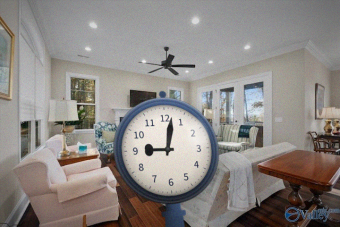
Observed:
9h02
